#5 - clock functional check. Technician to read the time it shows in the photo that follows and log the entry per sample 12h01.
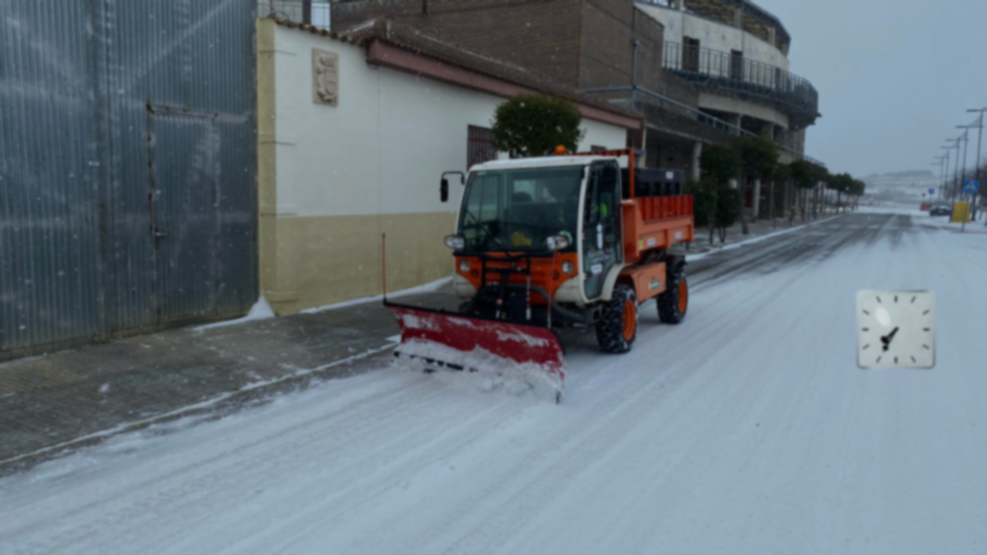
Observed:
7h35
